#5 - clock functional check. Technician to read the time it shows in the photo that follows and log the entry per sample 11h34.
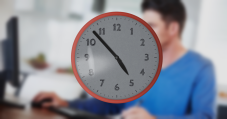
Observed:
4h53
